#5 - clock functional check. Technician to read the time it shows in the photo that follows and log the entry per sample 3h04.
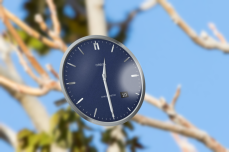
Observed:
12h30
